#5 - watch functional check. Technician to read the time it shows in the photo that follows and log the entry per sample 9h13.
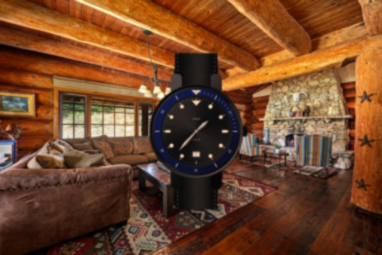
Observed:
1h37
